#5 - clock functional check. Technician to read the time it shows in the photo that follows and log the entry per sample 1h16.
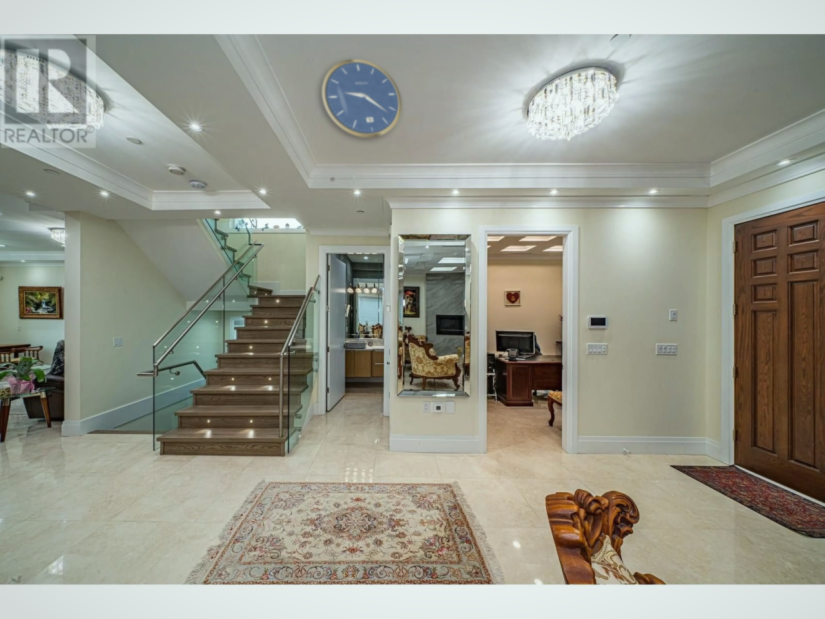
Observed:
9h22
